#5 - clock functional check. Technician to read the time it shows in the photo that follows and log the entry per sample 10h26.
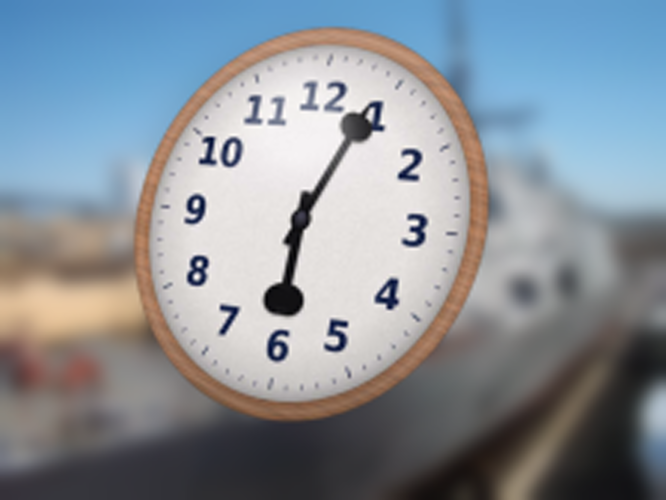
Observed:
6h04
